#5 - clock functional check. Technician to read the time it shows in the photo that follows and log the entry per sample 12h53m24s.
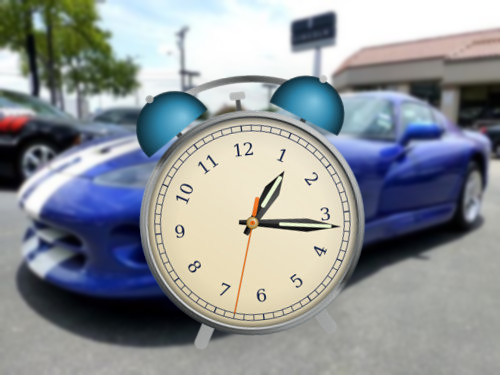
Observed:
1h16m33s
